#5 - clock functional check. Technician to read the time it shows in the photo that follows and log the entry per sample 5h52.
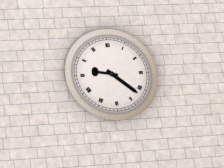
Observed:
9h22
